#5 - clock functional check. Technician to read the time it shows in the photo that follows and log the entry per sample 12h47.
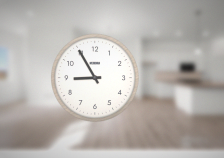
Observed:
8h55
